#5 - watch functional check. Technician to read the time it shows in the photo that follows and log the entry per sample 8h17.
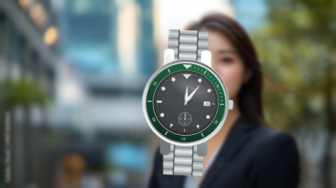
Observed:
12h06
